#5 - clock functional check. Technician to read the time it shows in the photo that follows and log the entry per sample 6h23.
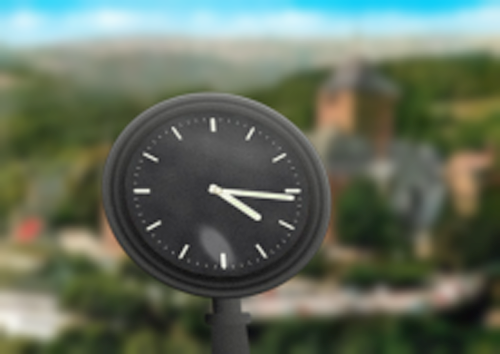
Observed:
4h16
